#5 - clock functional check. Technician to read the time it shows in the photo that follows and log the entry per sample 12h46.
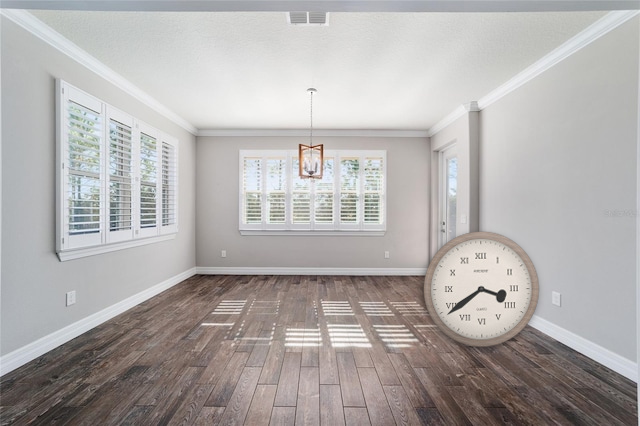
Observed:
3h39
